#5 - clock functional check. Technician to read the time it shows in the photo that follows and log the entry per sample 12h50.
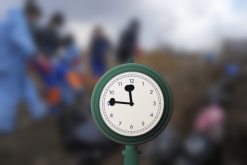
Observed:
11h46
